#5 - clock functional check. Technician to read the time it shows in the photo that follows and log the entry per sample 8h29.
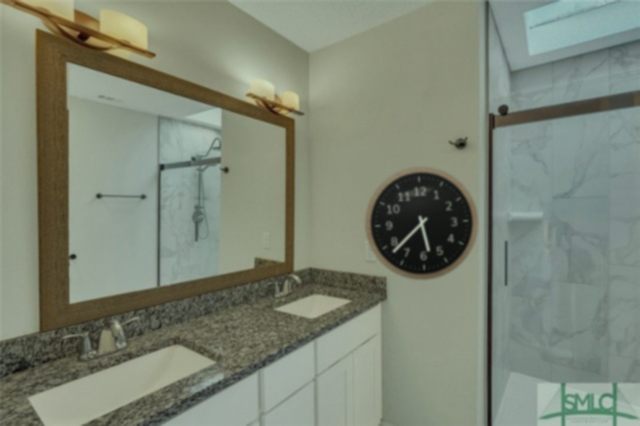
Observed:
5h38
